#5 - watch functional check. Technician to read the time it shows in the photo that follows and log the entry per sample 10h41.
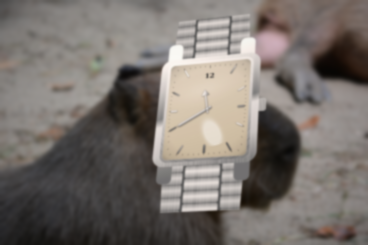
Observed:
11h40
